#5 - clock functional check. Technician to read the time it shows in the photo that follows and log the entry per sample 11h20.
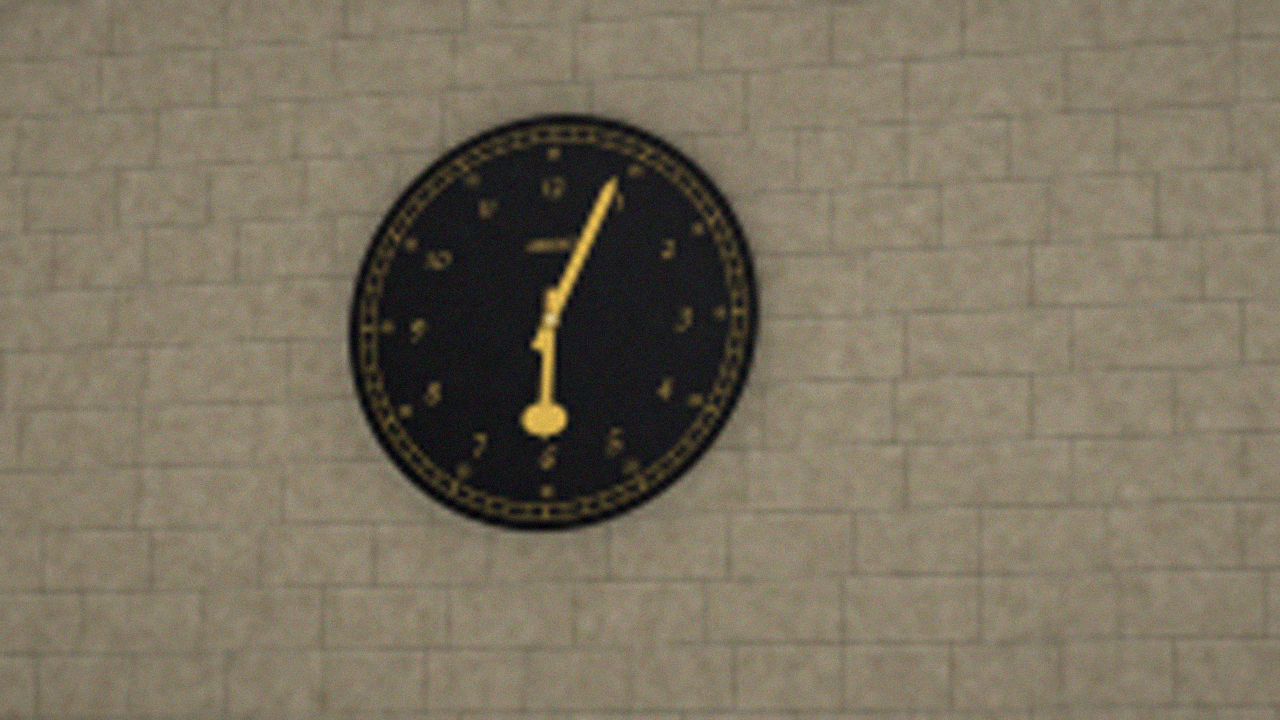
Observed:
6h04
